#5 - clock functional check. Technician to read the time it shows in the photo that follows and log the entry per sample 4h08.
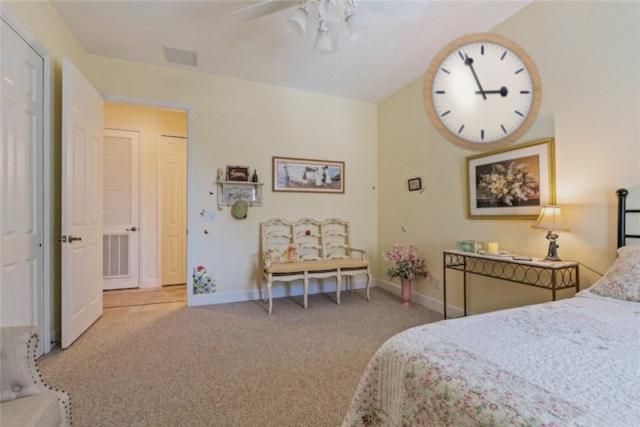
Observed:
2h56
